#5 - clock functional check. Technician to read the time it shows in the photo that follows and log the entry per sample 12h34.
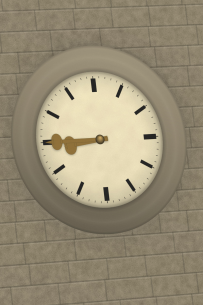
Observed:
8h45
